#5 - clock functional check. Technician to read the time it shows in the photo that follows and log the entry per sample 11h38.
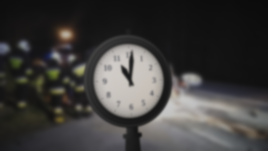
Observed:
11h01
